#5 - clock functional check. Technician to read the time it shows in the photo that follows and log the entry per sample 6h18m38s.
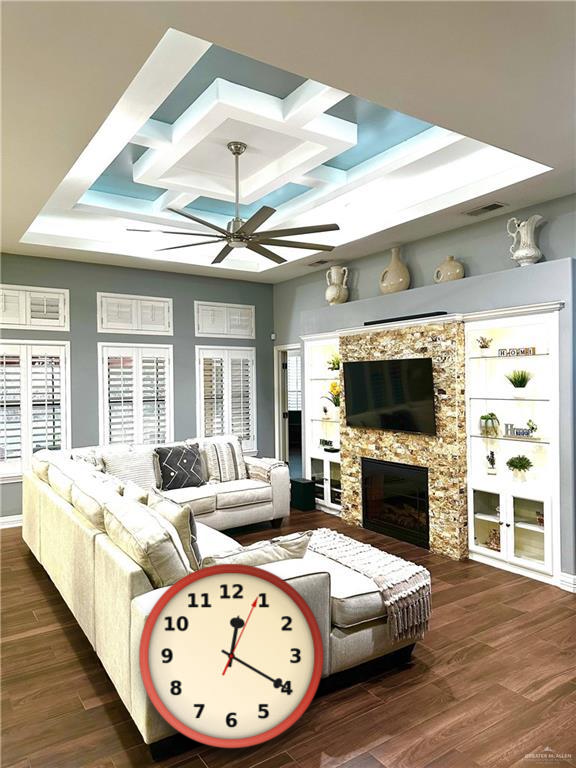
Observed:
12h20m04s
